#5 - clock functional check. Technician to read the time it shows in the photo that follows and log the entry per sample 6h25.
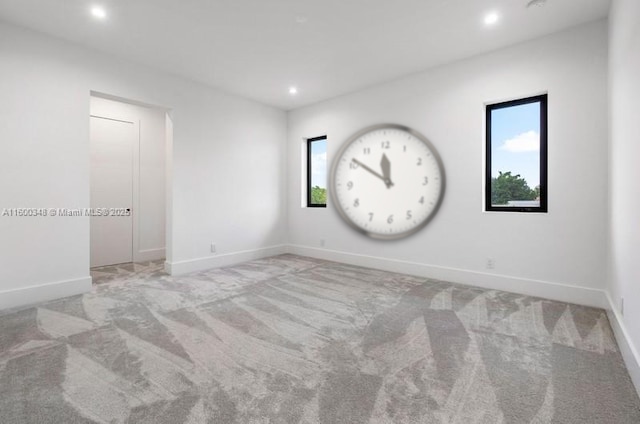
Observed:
11h51
